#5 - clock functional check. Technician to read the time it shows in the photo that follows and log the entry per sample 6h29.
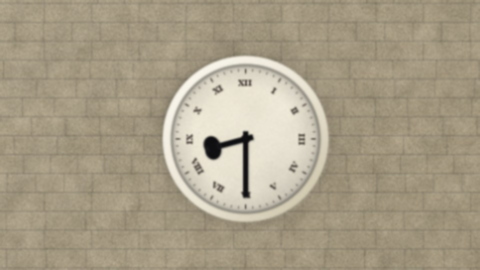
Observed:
8h30
